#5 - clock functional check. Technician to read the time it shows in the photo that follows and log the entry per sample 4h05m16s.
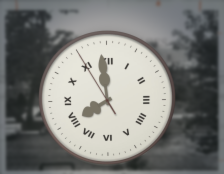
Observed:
7h58m55s
